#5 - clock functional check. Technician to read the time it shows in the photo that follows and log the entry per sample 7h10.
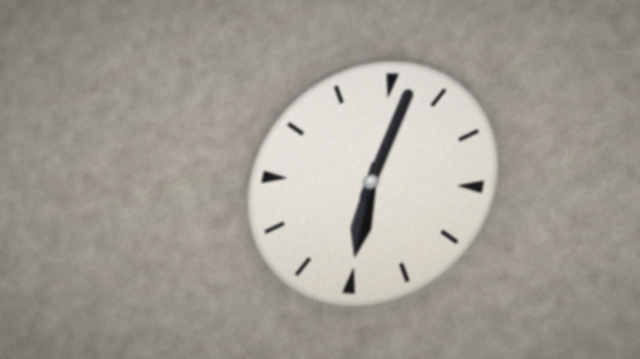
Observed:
6h02
